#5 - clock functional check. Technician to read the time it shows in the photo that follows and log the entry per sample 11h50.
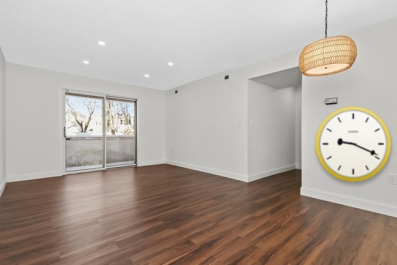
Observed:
9h19
